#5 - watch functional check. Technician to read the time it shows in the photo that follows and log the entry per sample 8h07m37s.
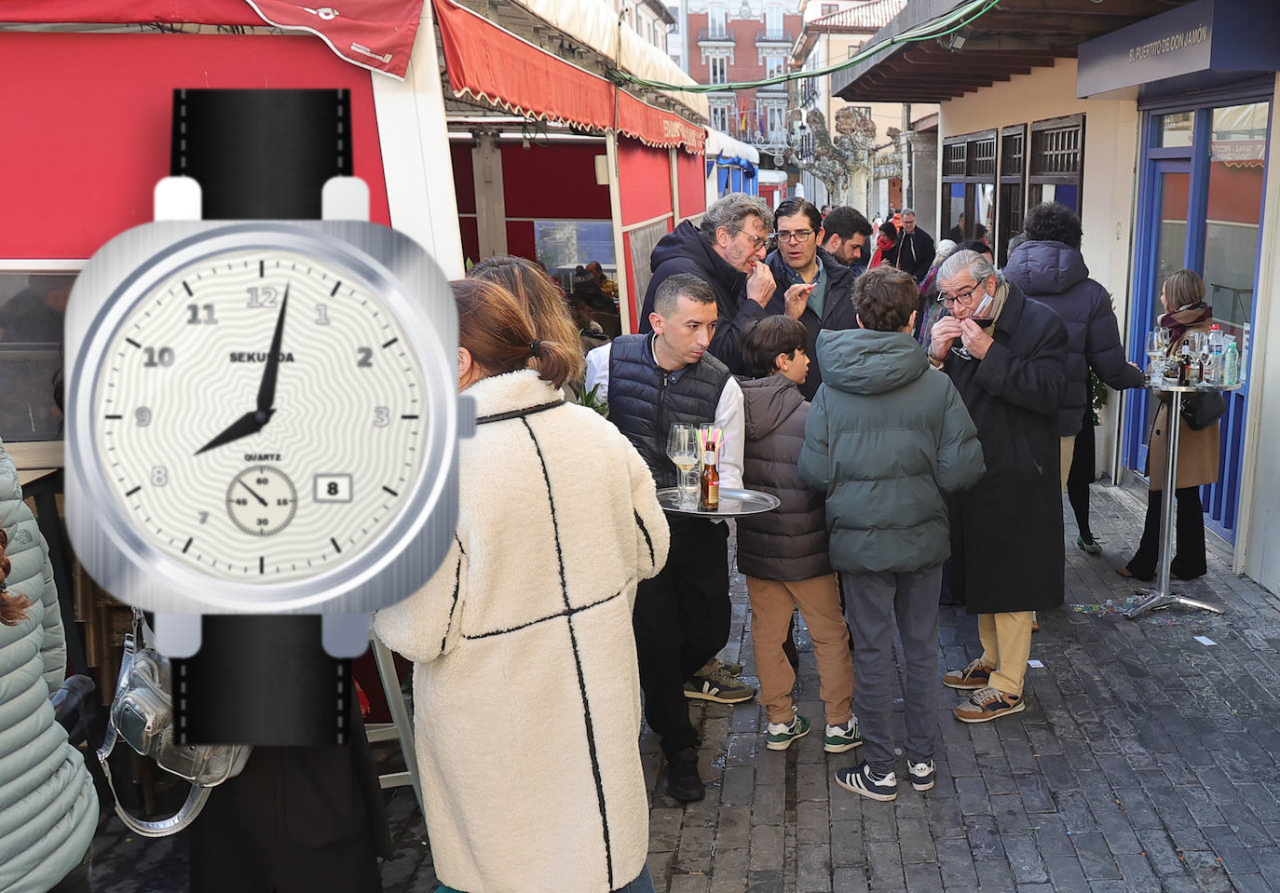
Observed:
8h01m52s
